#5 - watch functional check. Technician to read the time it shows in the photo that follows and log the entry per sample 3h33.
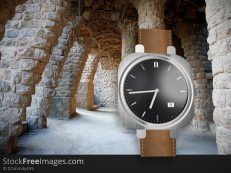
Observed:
6h44
